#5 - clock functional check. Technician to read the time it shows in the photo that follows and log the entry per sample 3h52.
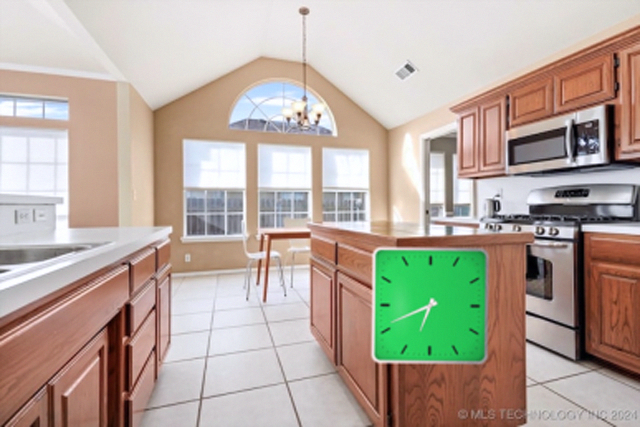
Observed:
6h41
